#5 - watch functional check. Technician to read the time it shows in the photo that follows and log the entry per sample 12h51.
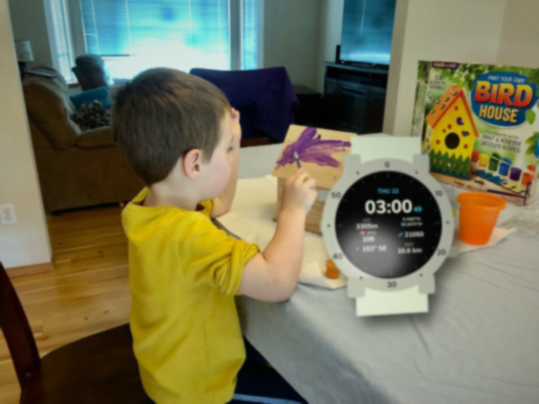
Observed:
3h00
